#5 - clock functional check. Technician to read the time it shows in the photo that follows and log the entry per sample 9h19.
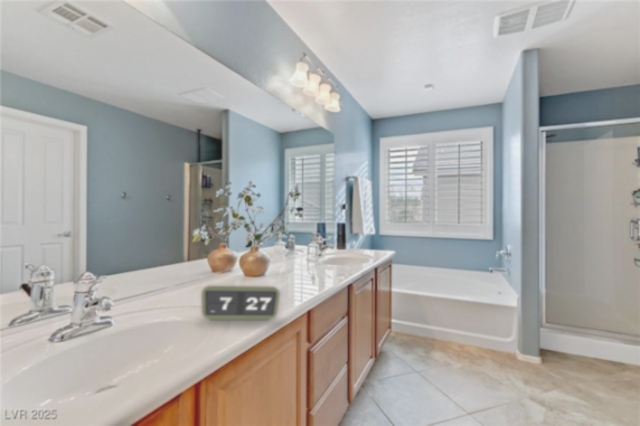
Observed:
7h27
